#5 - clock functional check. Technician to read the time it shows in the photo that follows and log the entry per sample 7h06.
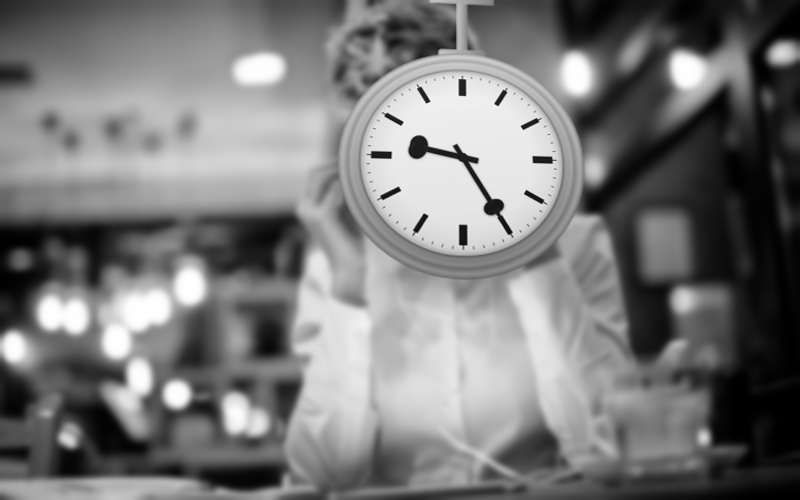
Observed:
9h25
